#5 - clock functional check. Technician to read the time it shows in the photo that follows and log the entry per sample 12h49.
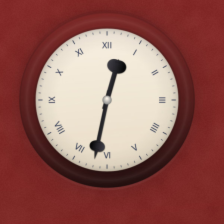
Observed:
12h32
